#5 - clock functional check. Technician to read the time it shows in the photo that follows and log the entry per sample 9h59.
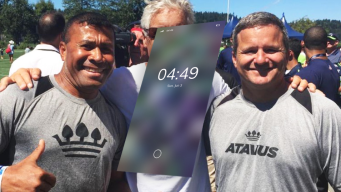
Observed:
4h49
